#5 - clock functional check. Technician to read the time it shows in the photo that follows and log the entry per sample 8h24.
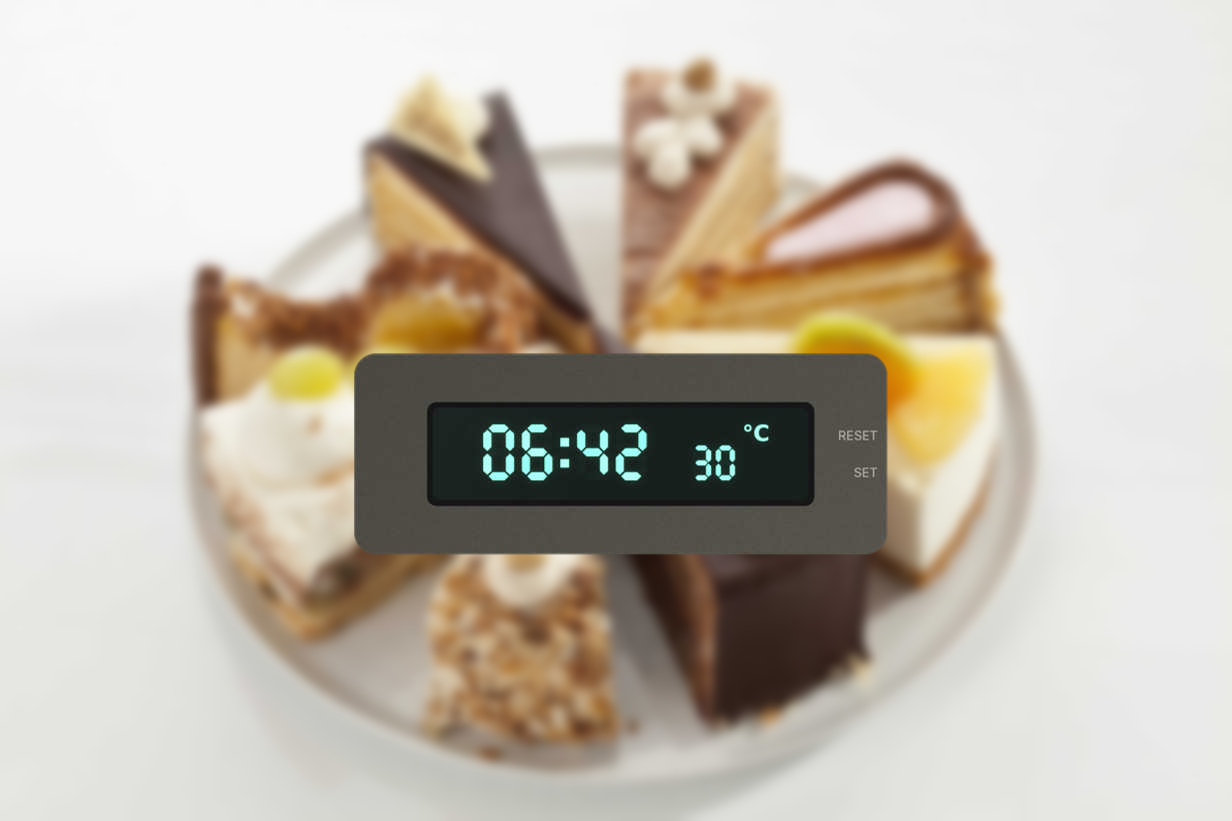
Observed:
6h42
